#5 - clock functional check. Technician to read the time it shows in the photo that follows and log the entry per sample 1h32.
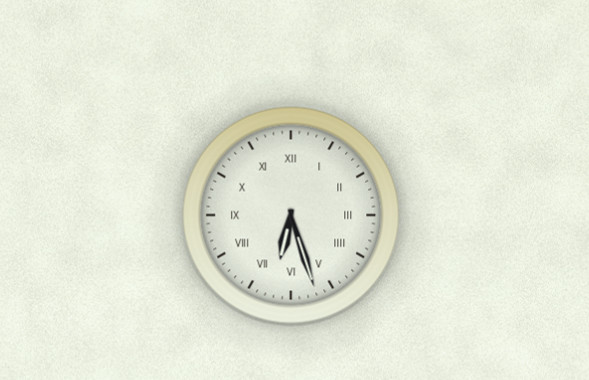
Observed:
6h27
